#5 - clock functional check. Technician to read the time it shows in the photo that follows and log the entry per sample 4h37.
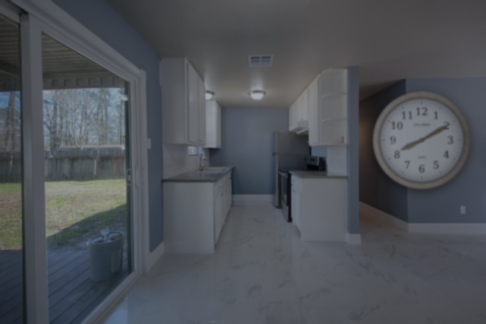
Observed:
8h10
